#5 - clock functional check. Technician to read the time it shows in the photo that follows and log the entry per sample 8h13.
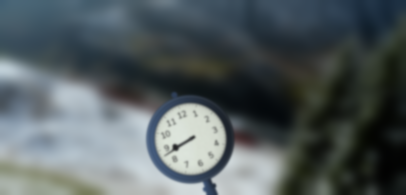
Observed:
8h43
